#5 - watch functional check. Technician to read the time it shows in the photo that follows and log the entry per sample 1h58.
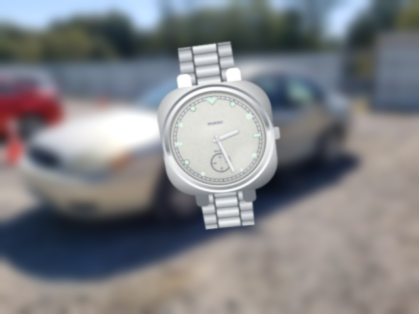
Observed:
2h27
